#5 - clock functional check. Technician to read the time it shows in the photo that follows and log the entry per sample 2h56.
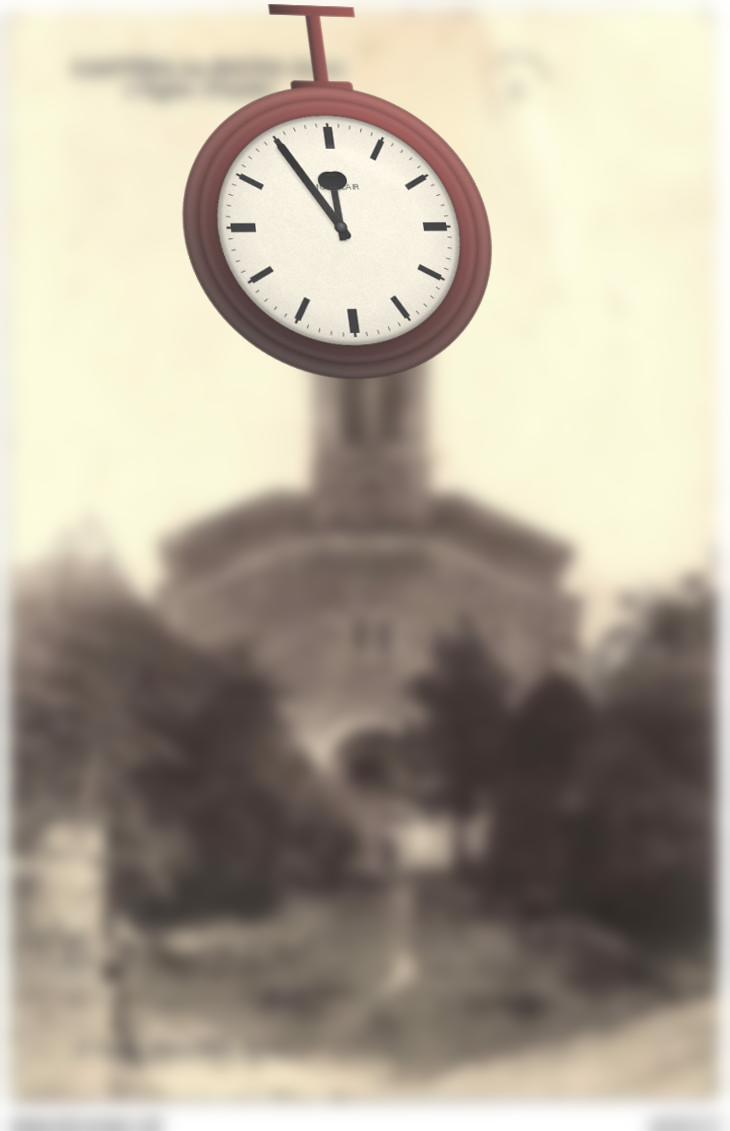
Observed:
11h55
